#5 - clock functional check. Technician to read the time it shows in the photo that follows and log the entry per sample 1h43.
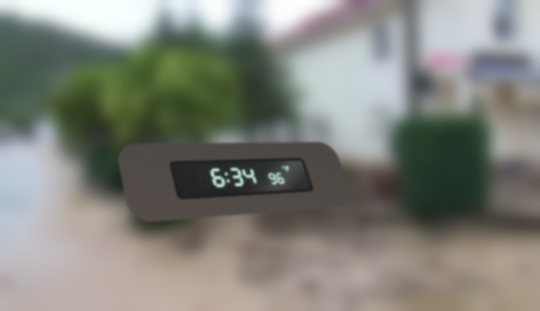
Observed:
6h34
